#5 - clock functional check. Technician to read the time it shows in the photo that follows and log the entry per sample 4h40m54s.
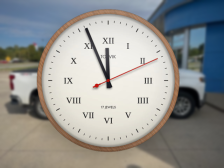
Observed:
11h56m11s
